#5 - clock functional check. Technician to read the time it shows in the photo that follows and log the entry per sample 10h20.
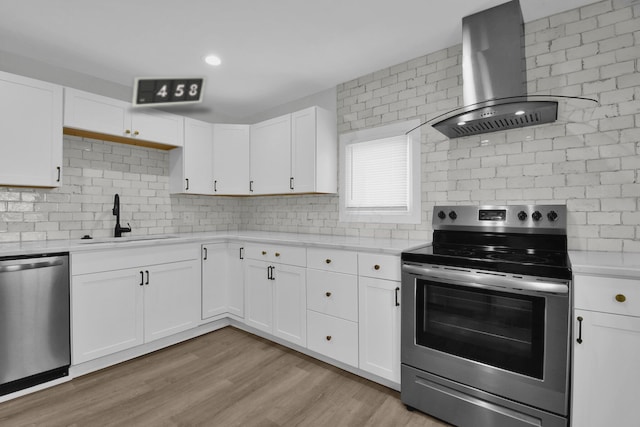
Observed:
4h58
